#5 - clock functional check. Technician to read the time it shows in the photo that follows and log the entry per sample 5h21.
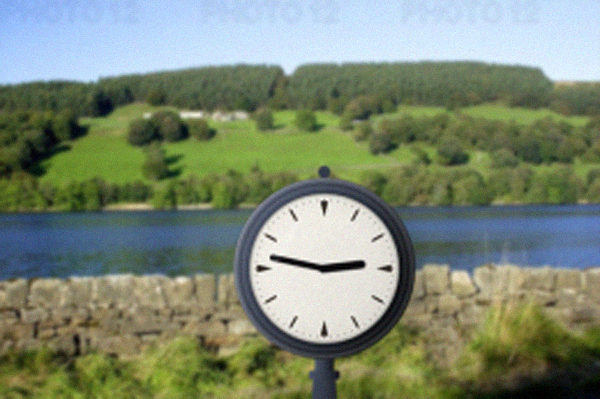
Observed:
2h47
